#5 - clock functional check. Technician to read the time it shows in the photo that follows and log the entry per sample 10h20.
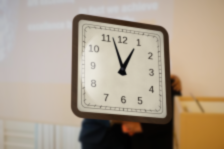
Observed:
12h57
